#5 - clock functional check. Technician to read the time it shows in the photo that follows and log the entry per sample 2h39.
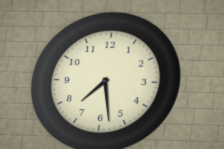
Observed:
7h28
